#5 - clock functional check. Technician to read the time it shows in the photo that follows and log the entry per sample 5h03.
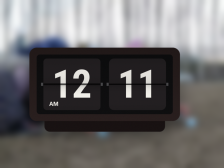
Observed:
12h11
